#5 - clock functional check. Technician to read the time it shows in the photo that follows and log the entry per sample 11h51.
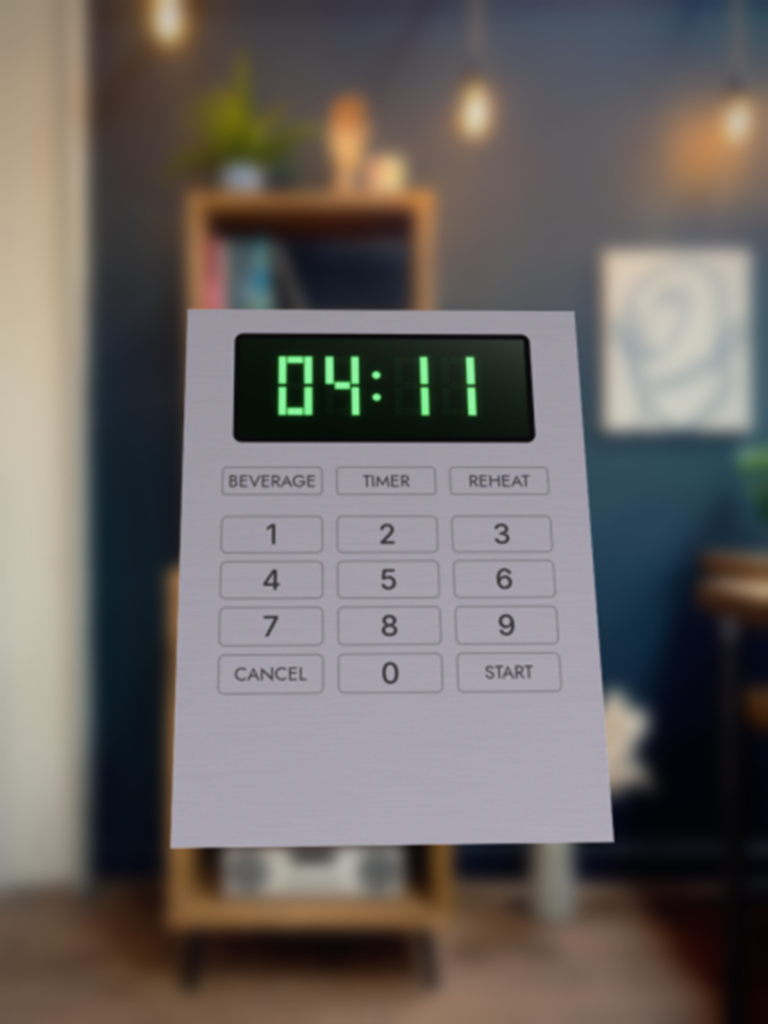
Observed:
4h11
